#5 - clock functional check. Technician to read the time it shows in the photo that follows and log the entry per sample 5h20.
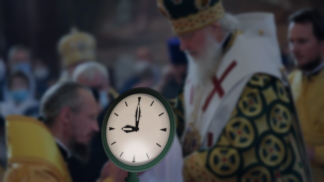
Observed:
9h00
